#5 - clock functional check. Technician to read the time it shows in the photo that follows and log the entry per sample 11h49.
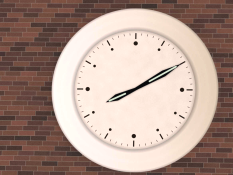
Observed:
8h10
